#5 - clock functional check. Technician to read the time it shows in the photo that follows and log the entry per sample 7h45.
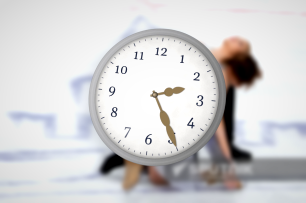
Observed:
2h25
